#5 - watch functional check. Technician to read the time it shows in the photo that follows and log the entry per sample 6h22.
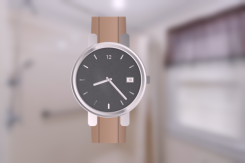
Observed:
8h23
